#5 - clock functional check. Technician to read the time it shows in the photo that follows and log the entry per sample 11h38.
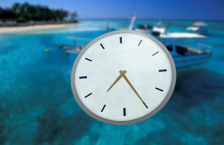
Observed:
7h25
